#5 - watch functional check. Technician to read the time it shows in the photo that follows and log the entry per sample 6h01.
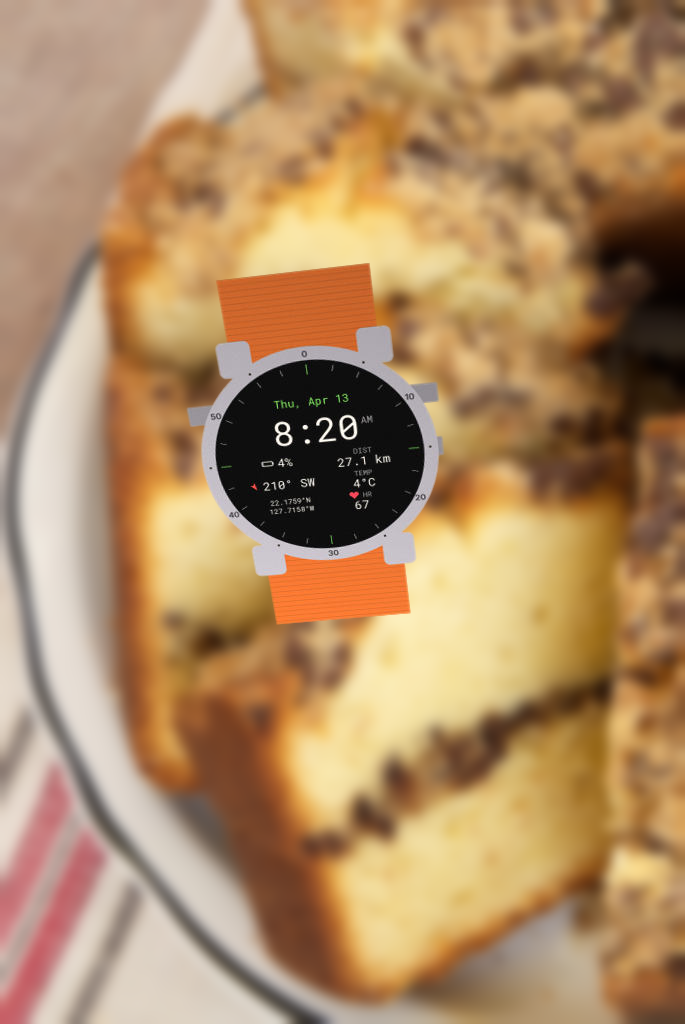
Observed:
8h20
